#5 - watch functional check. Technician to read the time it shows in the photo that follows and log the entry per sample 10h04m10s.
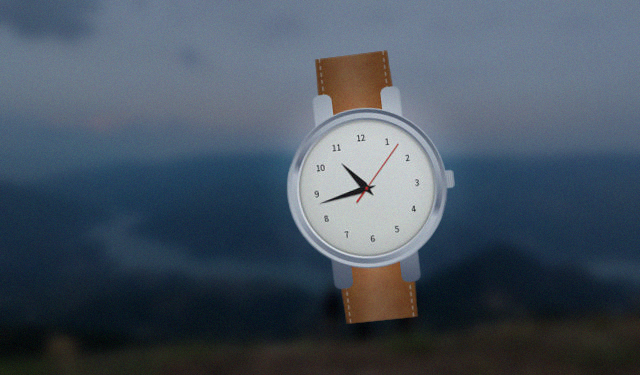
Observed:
10h43m07s
